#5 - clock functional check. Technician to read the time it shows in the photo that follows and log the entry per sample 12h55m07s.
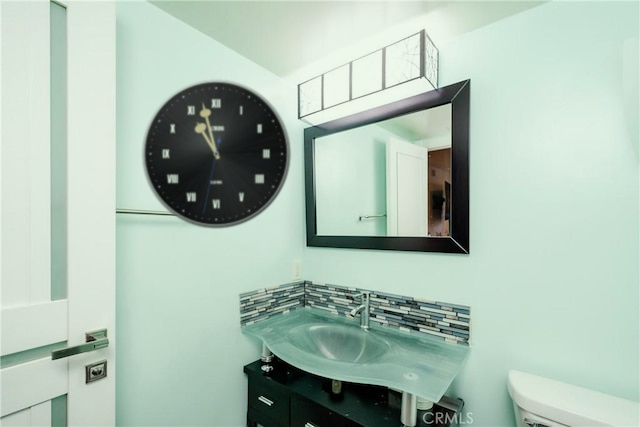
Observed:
10h57m32s
